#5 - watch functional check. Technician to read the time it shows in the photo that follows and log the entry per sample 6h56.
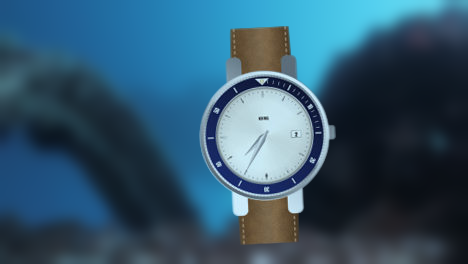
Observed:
7h35
